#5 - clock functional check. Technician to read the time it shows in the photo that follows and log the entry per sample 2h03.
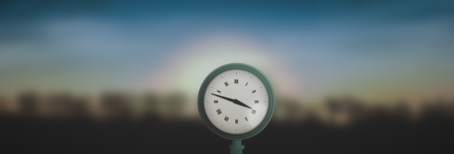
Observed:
3h48
